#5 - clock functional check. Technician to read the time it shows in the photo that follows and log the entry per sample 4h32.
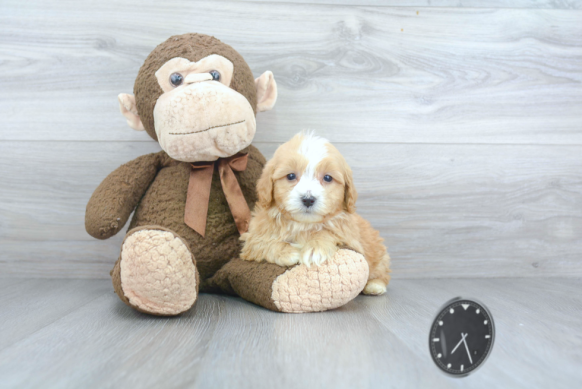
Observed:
7h26
